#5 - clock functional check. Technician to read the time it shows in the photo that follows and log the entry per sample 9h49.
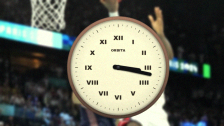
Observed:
3h17
